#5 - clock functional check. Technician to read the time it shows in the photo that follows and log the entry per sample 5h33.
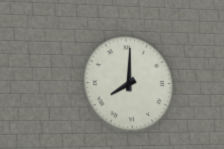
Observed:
8h01
